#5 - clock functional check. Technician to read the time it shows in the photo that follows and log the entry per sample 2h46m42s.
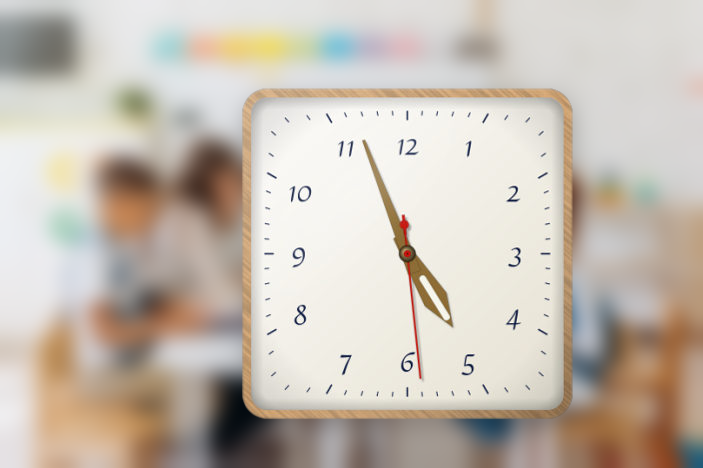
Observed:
4h56m29s
